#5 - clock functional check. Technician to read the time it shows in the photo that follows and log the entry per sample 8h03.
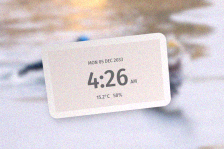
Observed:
4h26
